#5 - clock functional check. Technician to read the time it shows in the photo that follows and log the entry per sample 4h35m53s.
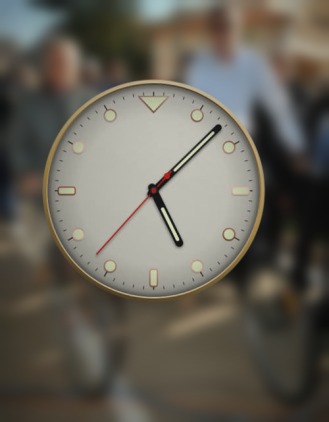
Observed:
5h07m37s
